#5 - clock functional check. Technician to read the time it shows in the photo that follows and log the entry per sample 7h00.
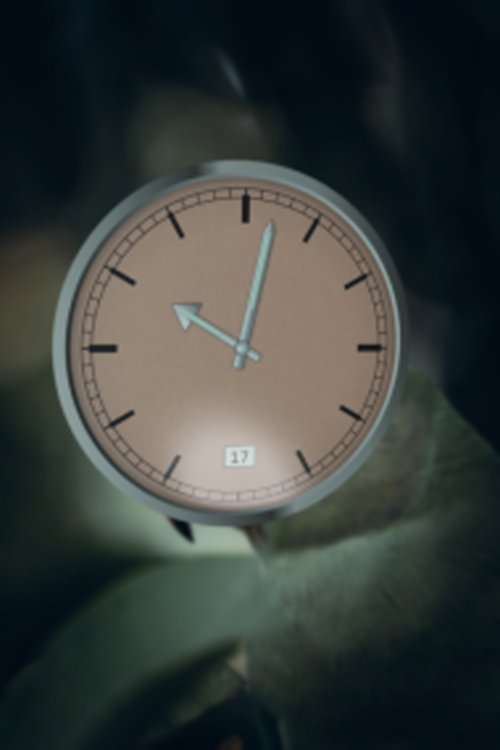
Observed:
10h02
